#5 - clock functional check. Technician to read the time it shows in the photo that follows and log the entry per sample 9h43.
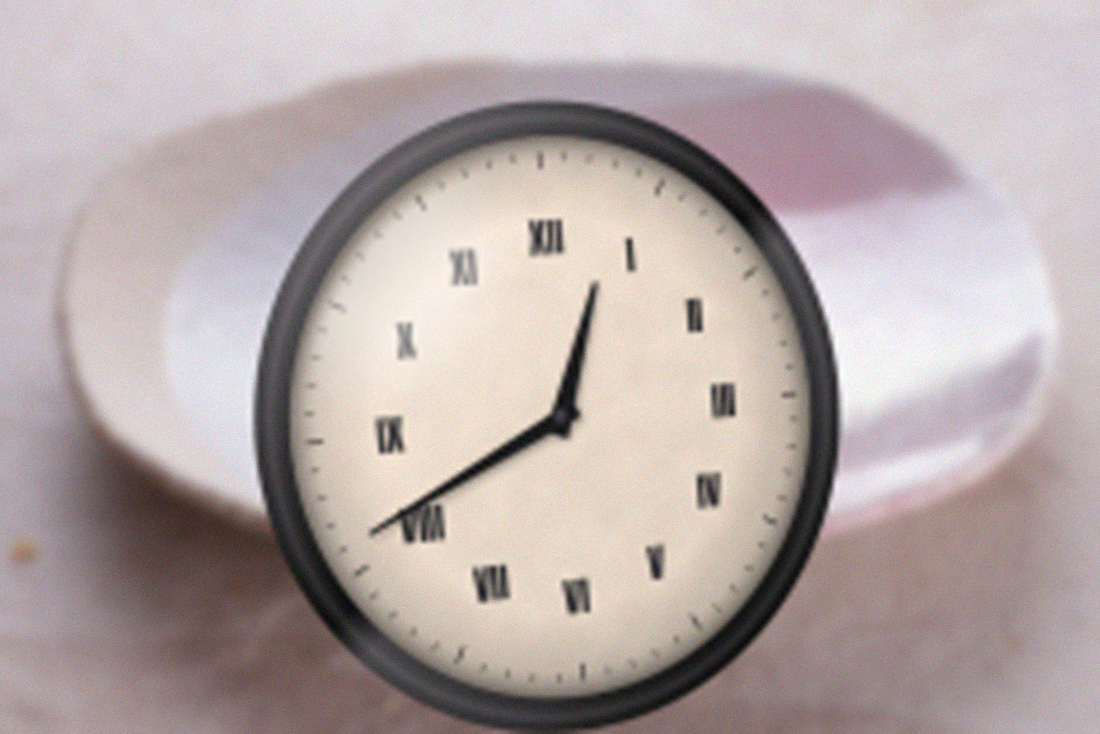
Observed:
12h41
